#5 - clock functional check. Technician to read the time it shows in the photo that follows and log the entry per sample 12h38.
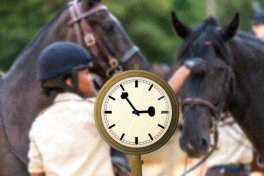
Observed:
2h54
